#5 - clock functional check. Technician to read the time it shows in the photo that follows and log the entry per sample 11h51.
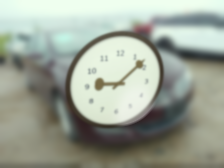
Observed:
9h08
